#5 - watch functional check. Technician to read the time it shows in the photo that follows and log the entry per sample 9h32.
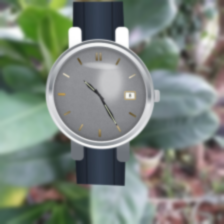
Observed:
10h25
